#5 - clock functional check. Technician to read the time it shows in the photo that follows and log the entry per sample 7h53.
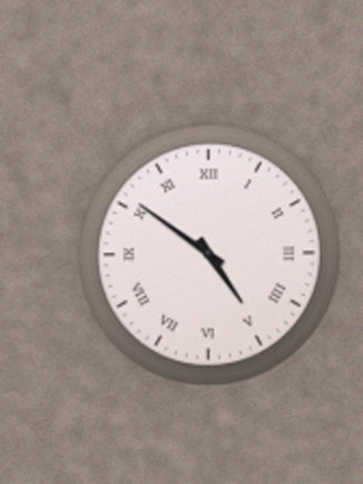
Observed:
4h51
